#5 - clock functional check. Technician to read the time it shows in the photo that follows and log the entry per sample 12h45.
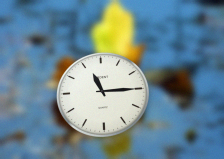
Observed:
11h15
